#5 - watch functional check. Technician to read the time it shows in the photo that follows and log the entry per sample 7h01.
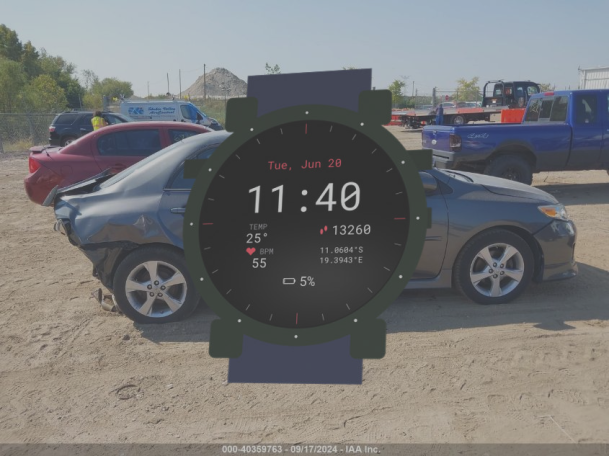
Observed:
11h40
